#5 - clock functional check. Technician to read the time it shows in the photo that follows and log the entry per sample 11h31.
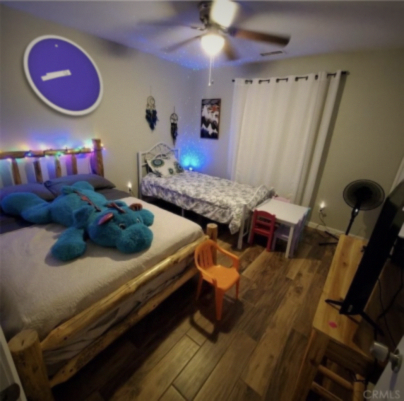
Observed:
8h43
